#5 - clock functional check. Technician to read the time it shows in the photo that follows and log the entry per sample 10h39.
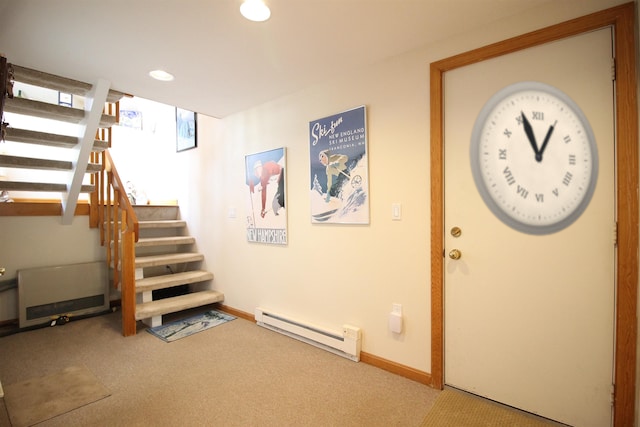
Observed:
12h56
